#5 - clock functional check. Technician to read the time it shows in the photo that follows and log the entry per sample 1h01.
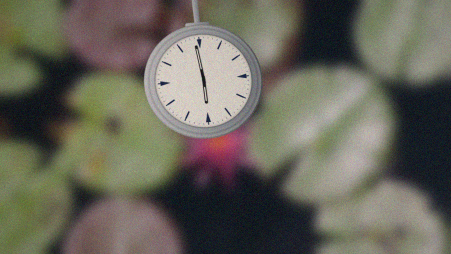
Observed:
5h59
